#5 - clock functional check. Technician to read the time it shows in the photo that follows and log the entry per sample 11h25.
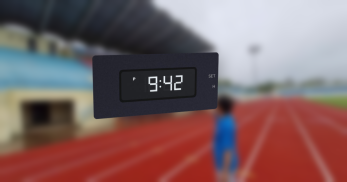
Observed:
9h42
